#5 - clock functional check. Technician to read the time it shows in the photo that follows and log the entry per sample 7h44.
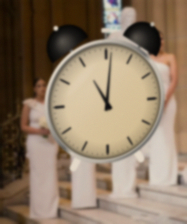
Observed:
11h01
